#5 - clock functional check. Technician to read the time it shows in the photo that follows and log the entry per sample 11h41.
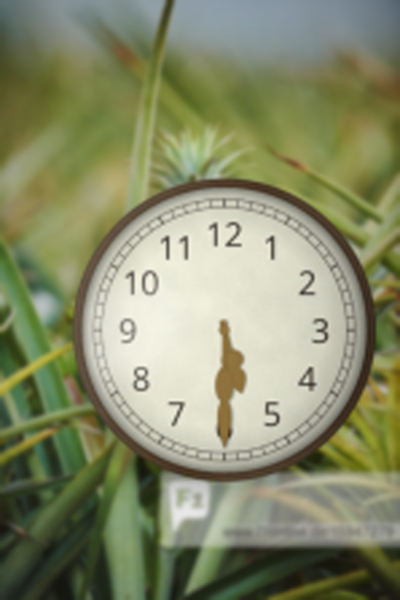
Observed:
5h30
